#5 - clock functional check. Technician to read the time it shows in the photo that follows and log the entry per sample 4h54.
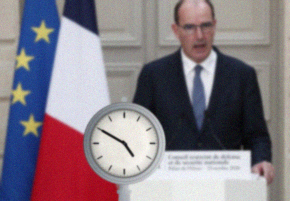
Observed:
4h50
